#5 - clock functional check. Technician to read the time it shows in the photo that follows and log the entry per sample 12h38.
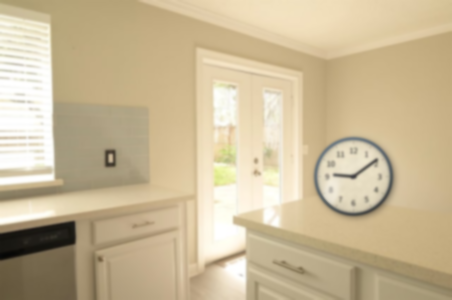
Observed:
9h09
